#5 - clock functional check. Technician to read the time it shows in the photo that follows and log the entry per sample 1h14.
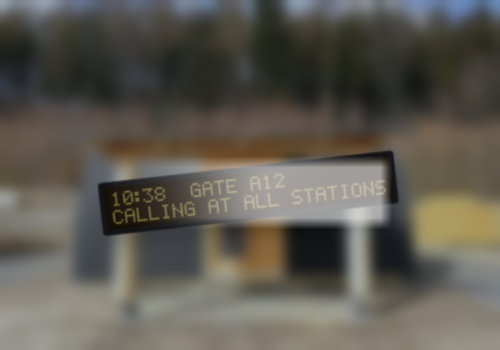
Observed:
10h38
